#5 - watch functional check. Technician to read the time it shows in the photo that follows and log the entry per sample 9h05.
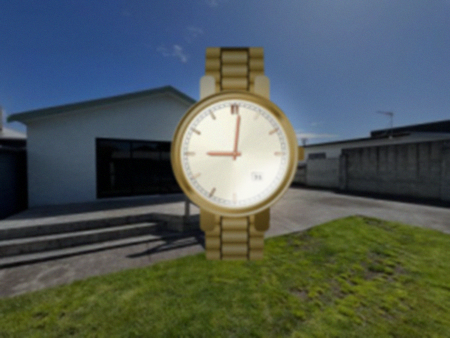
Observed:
9h01
